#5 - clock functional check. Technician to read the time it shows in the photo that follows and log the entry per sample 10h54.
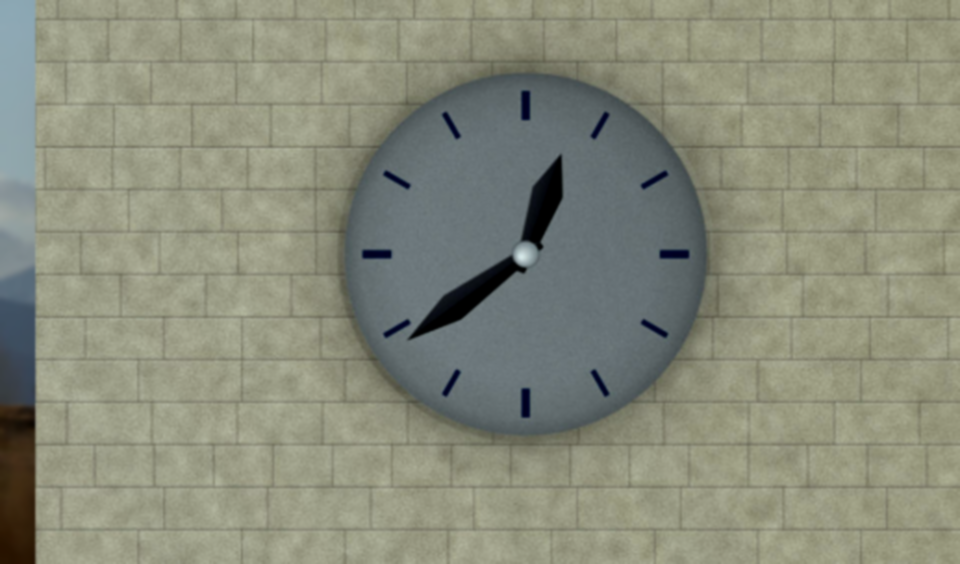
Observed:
12h39
